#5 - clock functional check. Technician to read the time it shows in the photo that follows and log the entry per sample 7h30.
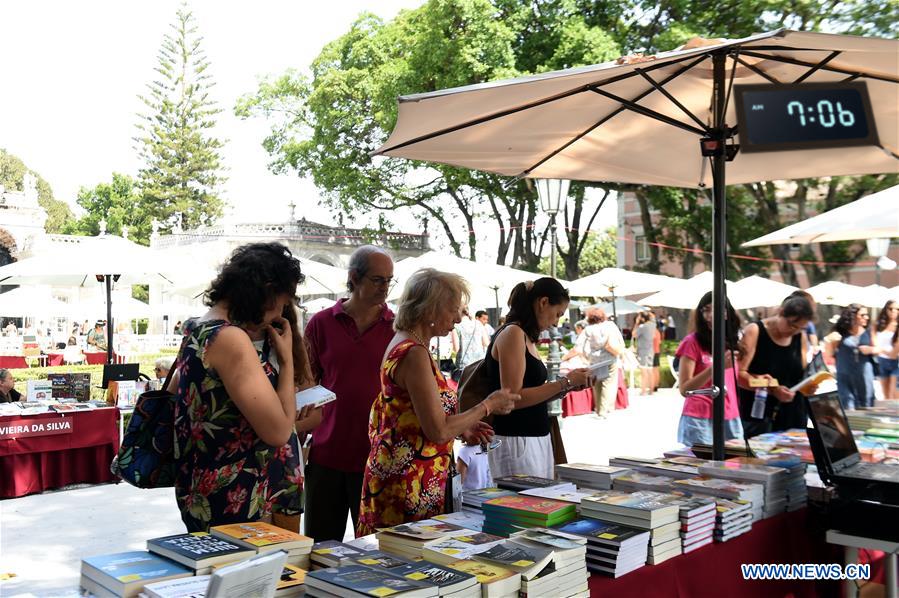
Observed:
7h06
